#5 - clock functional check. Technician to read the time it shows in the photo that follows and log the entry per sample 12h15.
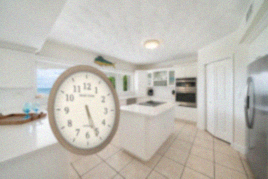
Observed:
5h26
